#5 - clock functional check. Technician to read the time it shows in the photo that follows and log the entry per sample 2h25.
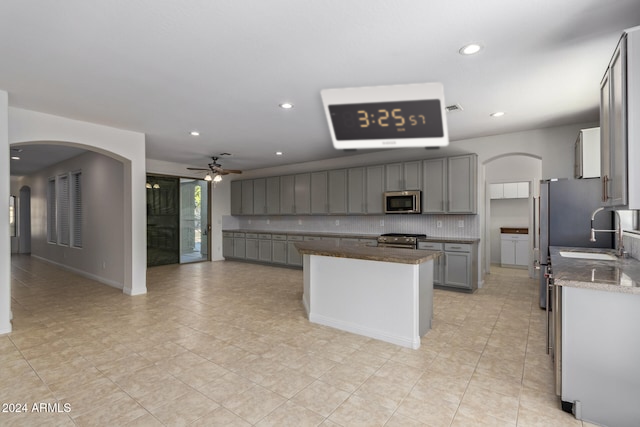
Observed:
3h25
